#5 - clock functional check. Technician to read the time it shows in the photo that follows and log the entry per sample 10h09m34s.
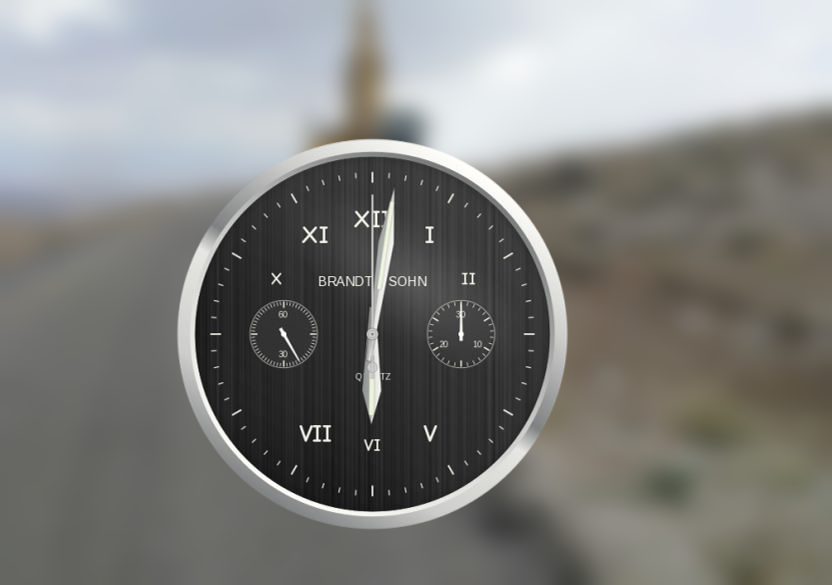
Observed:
6h01m25s
